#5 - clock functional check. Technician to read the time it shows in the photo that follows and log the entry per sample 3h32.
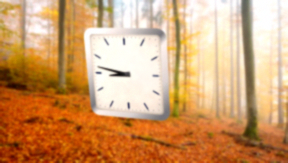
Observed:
8h47
